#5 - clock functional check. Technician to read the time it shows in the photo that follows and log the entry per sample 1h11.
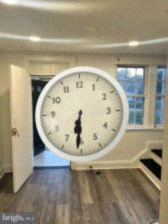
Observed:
6h31
